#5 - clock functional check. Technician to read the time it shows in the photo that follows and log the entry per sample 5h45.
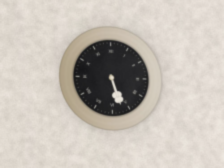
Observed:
5h27
